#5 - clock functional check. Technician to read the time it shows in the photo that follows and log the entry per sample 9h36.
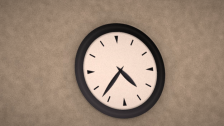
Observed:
4h37
